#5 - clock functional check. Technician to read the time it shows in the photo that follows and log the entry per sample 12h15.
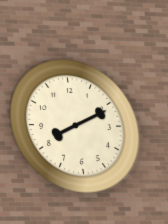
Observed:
8h11
